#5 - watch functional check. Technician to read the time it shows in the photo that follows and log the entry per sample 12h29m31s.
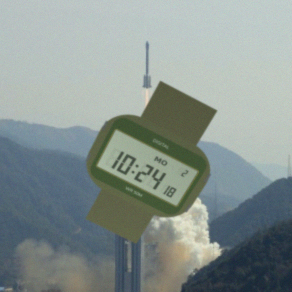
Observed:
10h24m18s
